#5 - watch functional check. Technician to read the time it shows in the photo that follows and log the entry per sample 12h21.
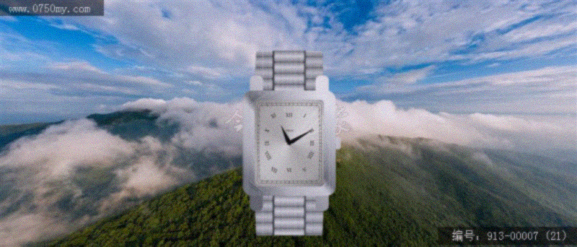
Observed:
11h10
